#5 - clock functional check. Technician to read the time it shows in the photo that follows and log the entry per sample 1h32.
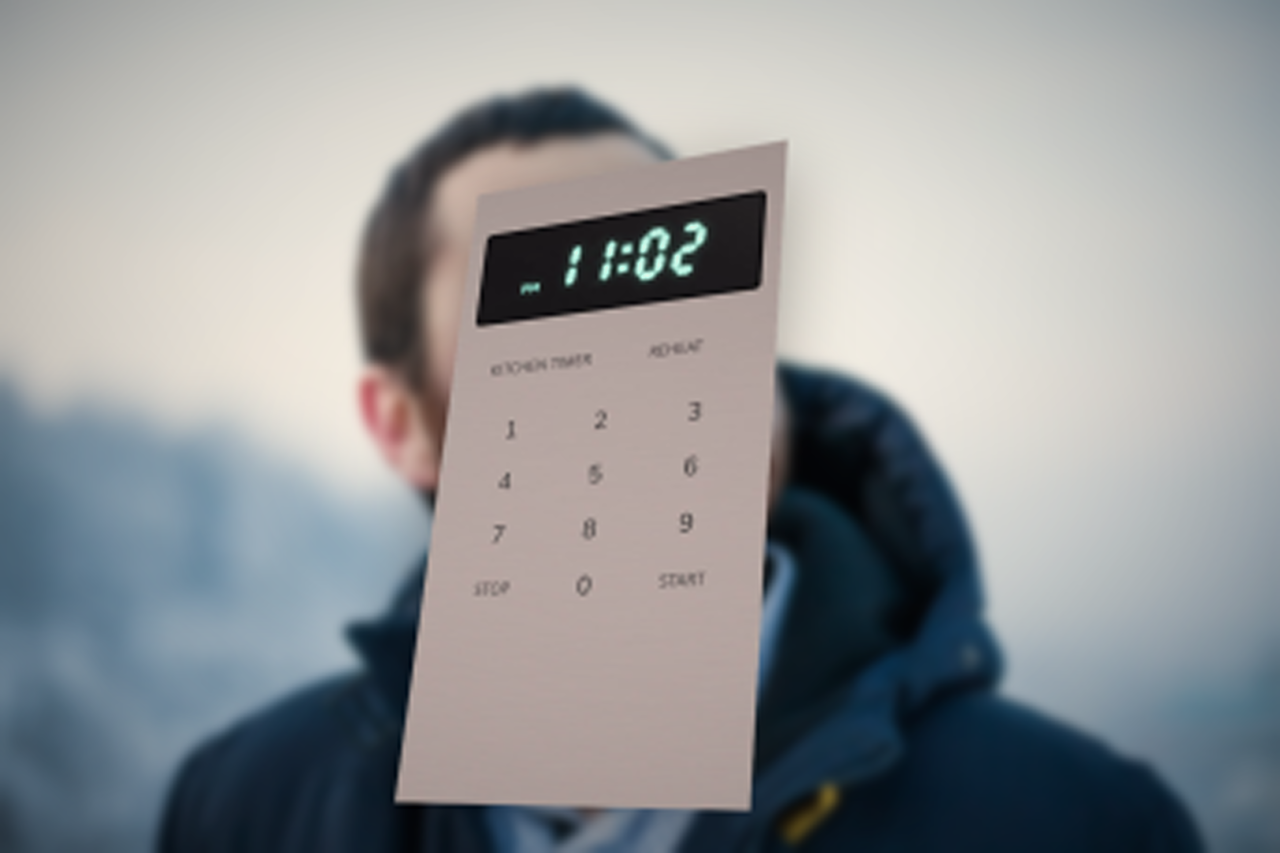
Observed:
11h02
